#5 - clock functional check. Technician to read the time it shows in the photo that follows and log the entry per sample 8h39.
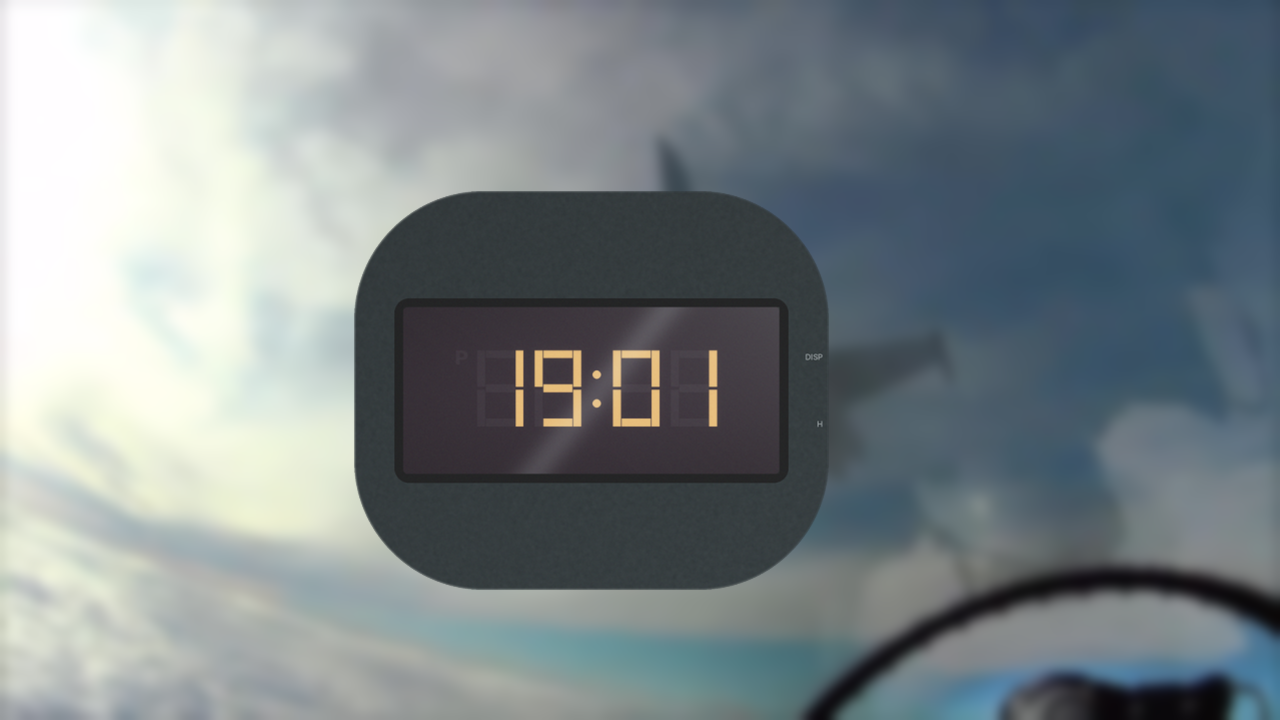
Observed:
19h01
